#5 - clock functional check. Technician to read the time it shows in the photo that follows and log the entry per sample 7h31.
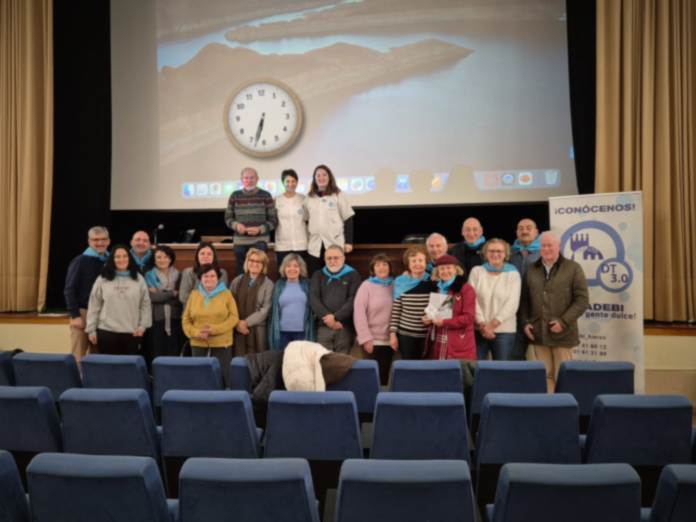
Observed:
6h33
